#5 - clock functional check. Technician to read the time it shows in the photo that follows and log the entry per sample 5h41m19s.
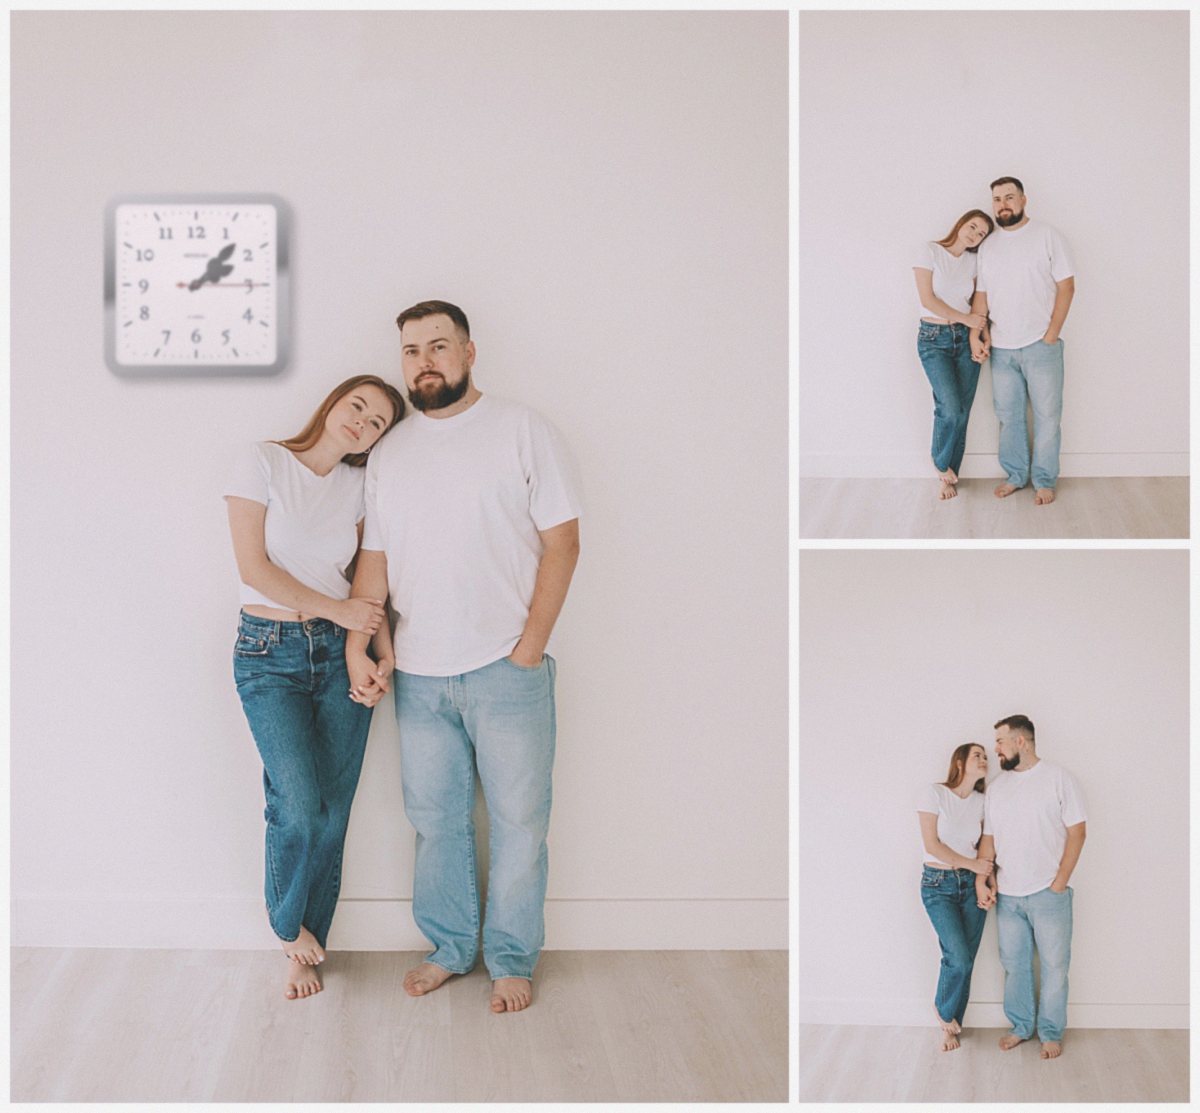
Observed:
2h07m15s
